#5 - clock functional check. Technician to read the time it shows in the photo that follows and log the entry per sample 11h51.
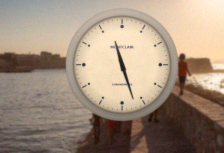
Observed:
11h27
